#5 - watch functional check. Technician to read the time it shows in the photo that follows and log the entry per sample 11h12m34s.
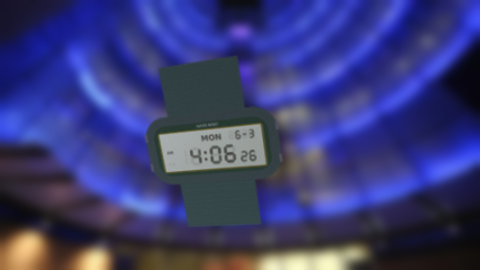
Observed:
4h06m26s
